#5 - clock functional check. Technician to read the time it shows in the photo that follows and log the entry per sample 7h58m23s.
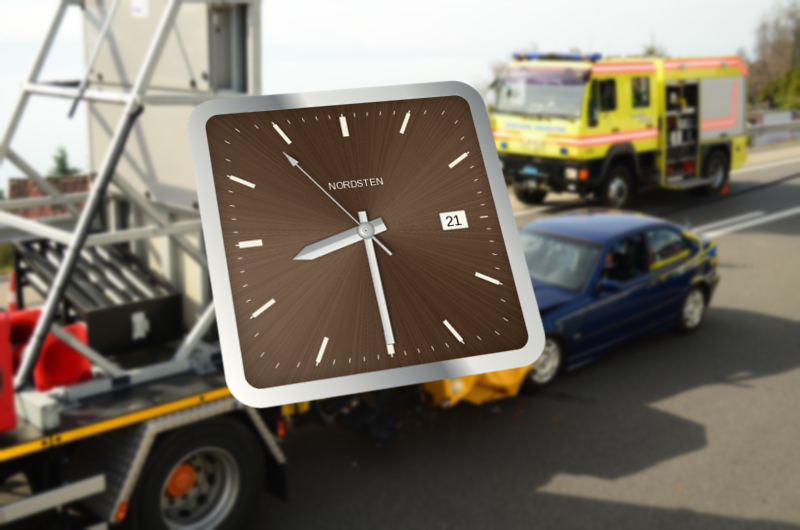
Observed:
8h29m54s
